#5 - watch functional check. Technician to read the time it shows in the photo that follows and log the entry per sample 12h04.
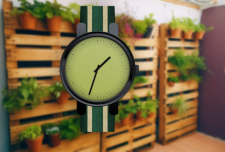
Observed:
1h33
